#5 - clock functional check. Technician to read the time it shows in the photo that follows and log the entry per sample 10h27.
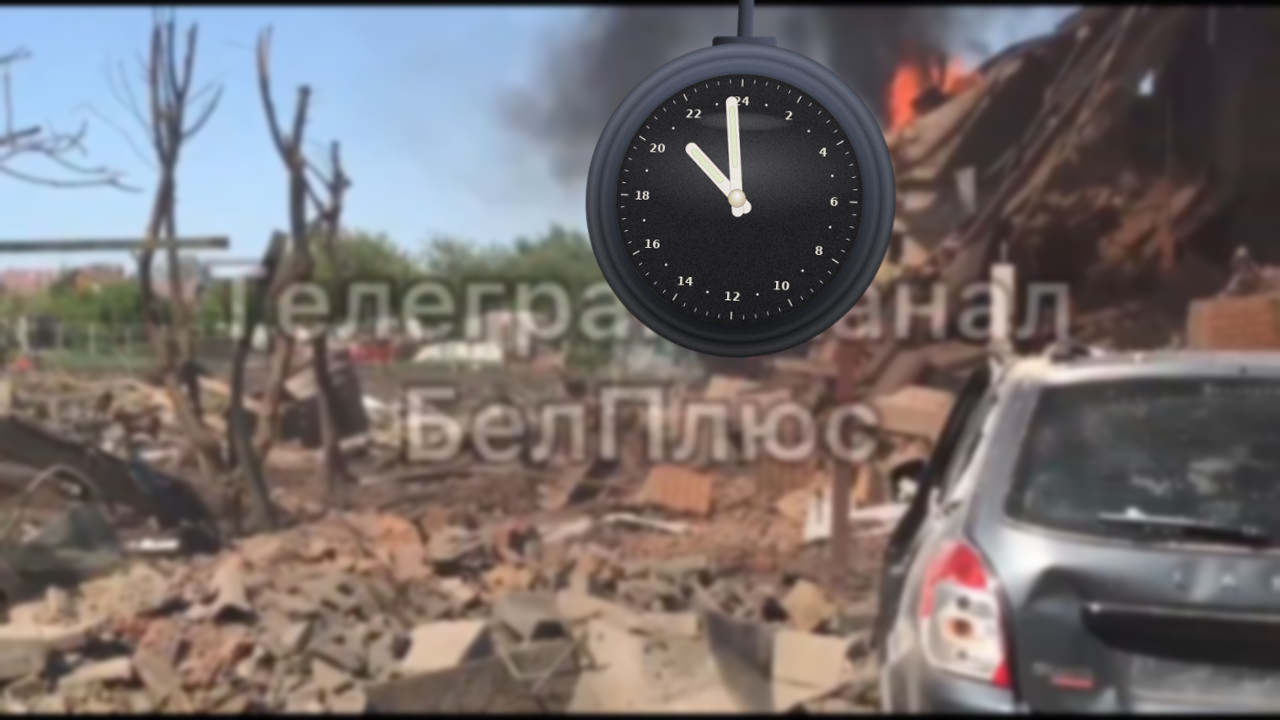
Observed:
20h59
